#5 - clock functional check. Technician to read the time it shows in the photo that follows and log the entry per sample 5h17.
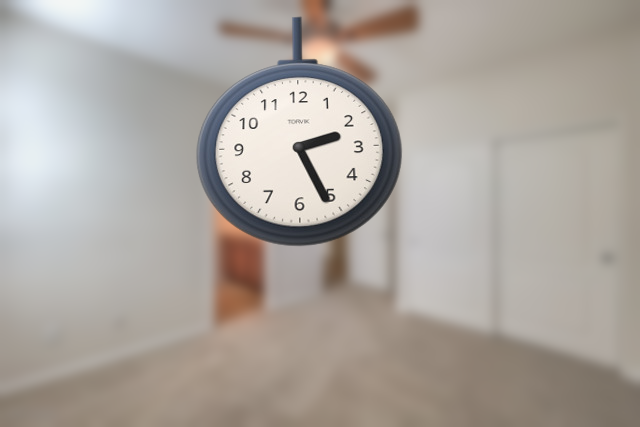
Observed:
2h26
